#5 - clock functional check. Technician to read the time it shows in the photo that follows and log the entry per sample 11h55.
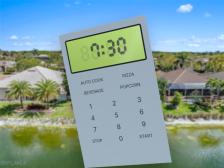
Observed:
7h30
